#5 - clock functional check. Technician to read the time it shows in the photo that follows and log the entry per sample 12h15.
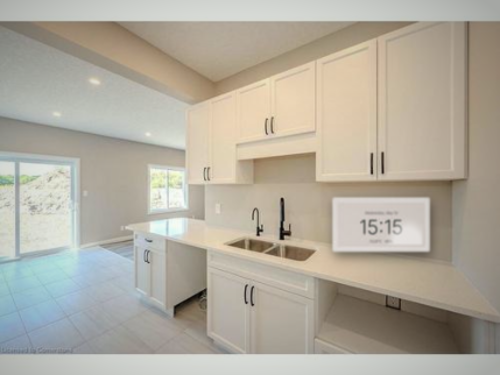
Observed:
15h15
